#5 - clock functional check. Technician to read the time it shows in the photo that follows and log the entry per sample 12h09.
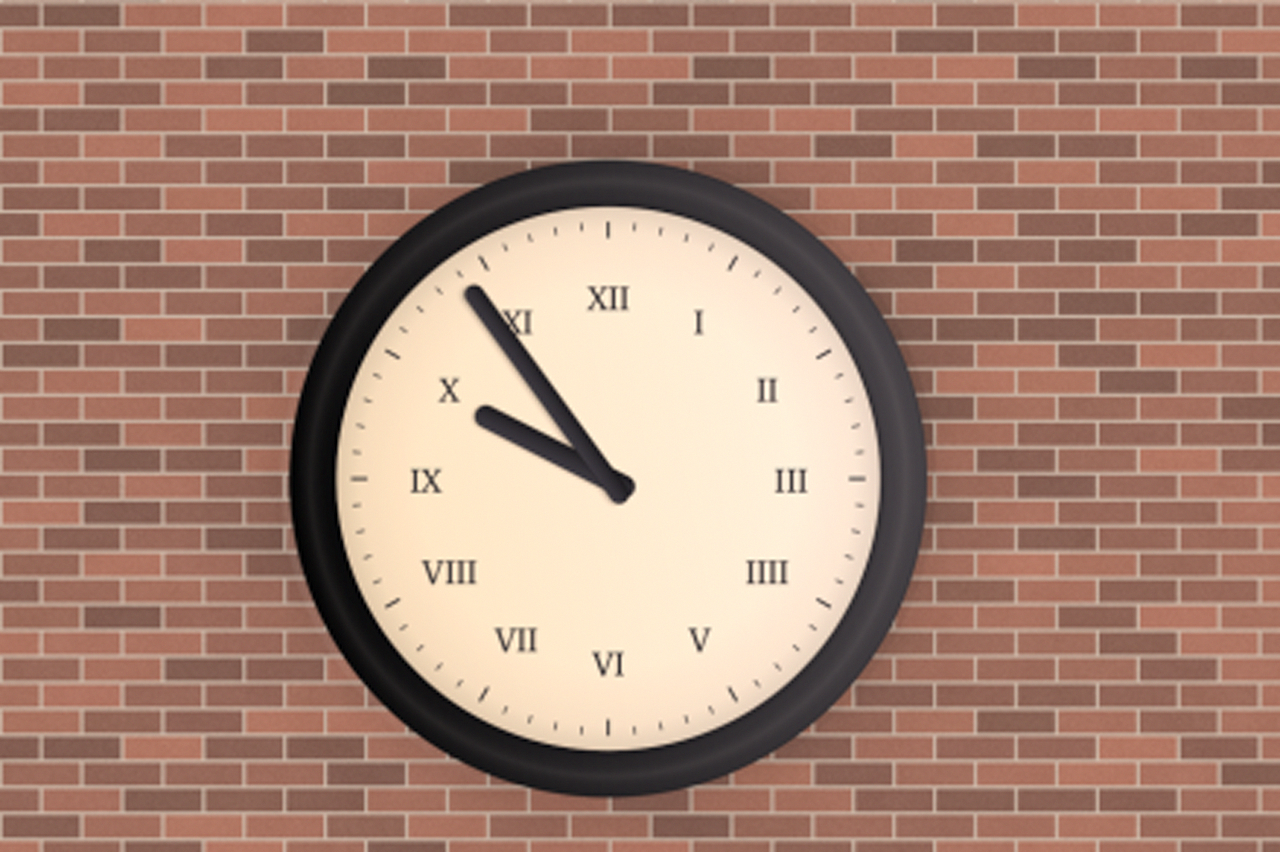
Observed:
9h54
